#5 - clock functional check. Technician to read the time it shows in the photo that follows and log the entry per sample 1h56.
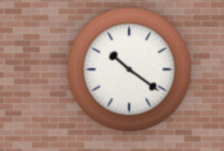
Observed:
10h21
